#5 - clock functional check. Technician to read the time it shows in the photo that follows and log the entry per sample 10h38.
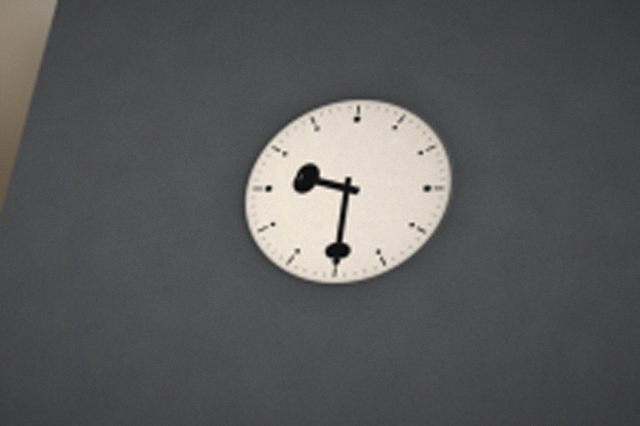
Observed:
9h30
